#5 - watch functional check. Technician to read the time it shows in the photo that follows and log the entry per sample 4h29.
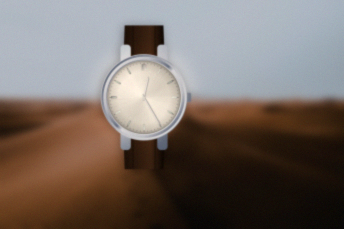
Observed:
12h25
